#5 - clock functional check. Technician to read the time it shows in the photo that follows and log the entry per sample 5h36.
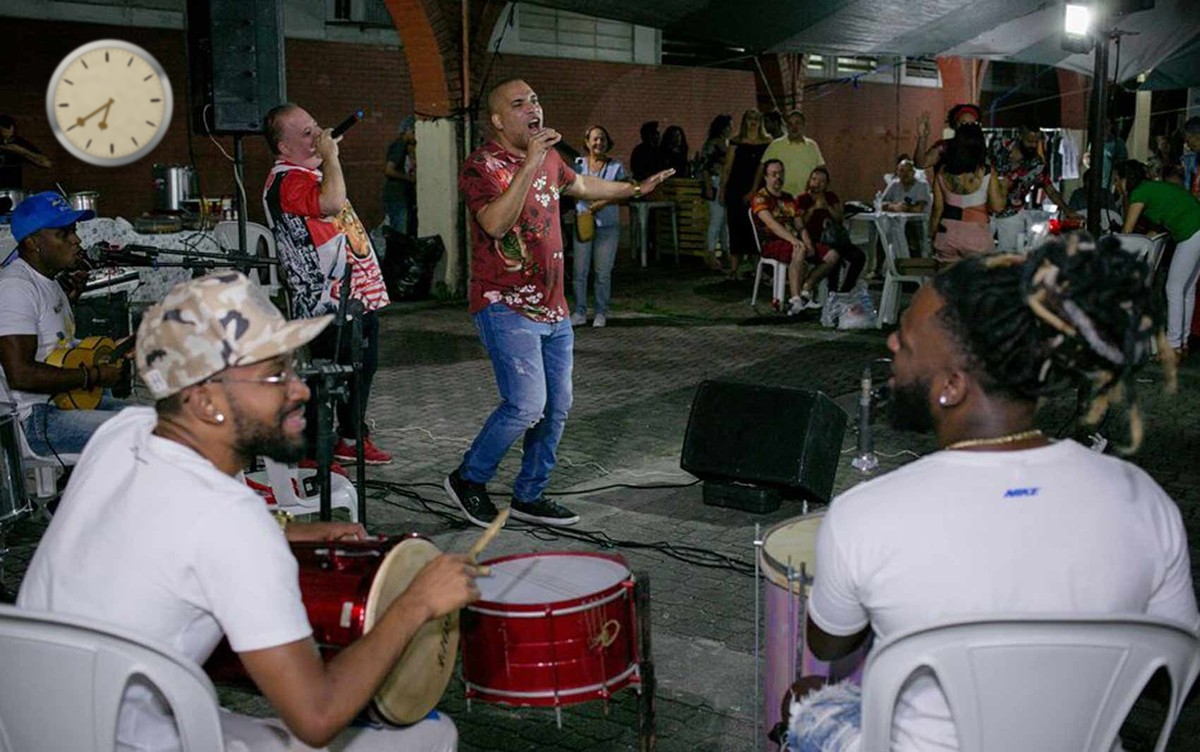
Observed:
6h40
